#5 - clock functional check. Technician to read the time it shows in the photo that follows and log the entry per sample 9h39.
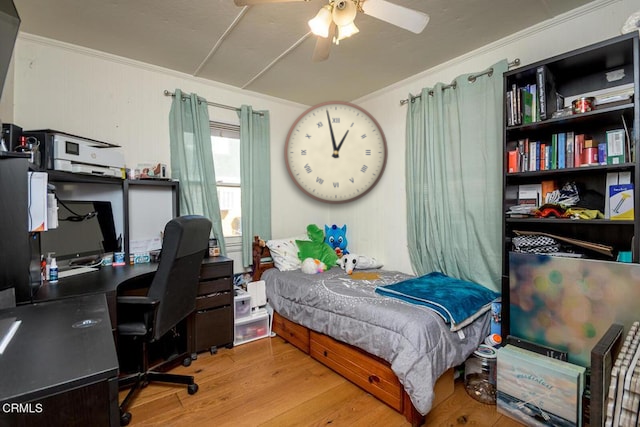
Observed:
12h58
